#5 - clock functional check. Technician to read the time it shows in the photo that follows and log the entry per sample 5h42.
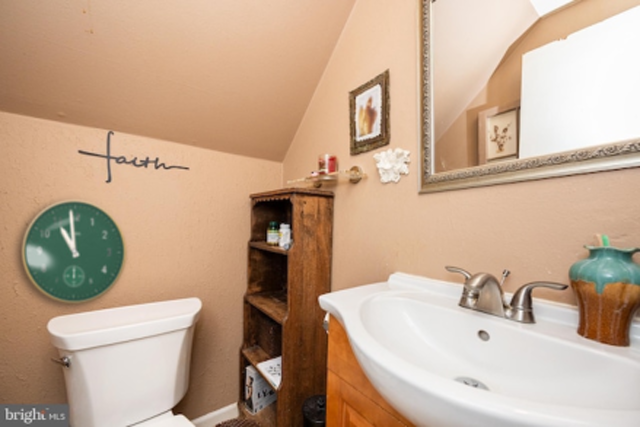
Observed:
10h59
